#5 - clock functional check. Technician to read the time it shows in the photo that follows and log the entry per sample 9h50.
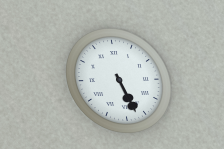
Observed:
5h27
